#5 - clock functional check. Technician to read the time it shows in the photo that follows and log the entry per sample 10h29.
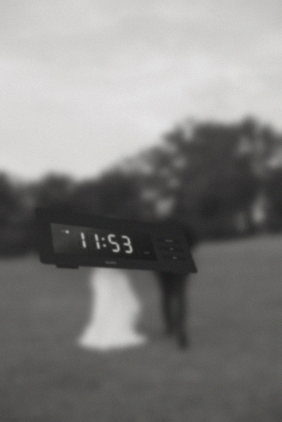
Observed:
11h53
